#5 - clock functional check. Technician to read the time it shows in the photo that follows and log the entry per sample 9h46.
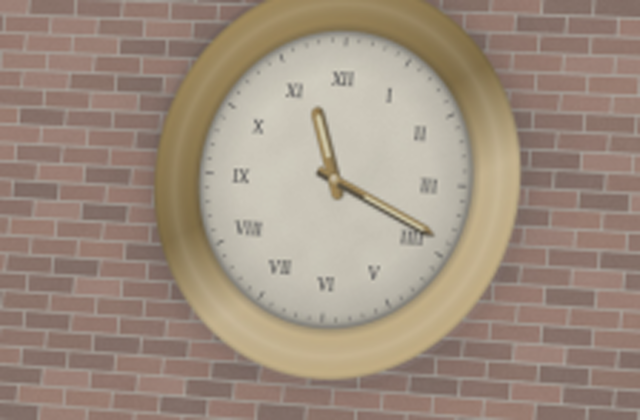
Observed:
11h19
